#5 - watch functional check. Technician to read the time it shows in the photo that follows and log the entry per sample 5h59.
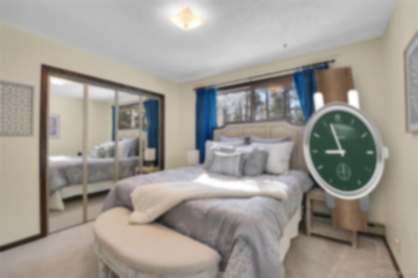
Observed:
8h57
